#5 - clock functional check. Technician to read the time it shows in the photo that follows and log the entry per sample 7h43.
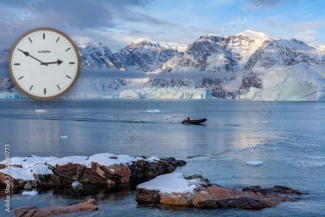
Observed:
2h50
